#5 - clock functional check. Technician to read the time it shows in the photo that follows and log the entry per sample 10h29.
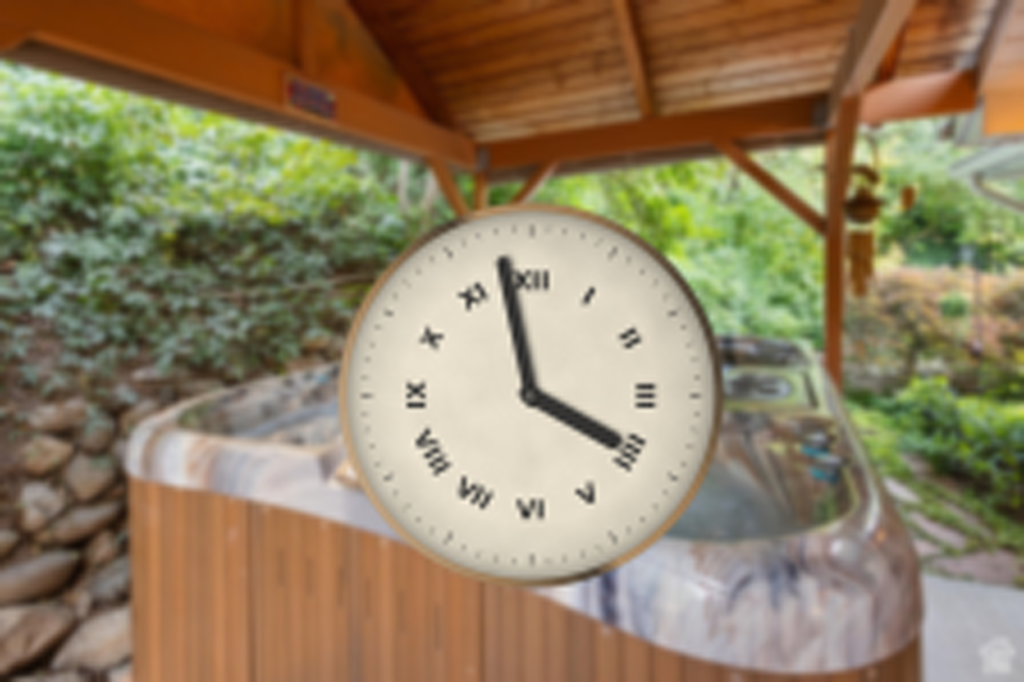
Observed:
3h58
